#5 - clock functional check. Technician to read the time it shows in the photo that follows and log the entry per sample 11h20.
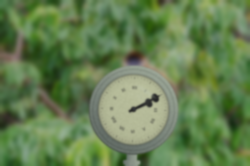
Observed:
2h10
